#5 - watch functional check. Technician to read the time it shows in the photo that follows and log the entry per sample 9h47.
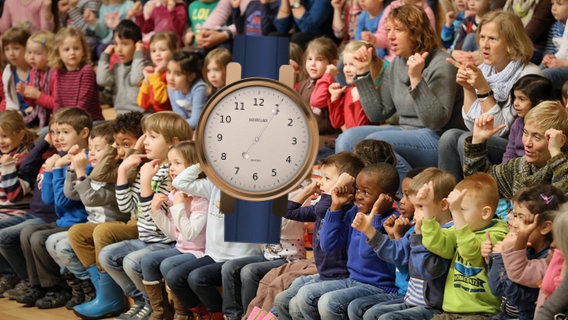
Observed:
7h05
